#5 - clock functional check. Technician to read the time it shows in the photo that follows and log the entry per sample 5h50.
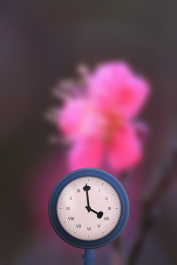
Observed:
3h59
